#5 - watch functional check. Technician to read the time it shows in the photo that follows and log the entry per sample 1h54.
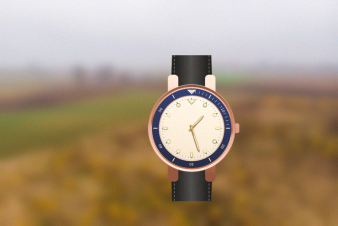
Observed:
1h27
